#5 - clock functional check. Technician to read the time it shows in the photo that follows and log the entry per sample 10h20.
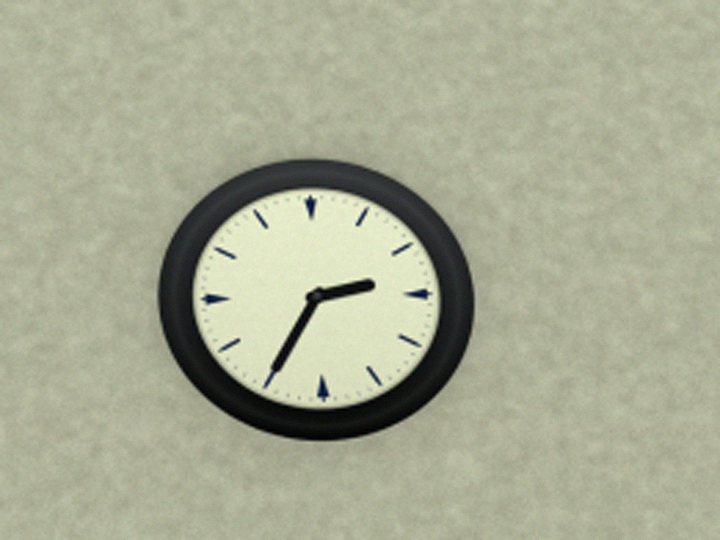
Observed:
2h35
